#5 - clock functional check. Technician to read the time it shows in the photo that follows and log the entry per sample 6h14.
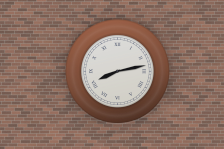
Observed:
8h13
